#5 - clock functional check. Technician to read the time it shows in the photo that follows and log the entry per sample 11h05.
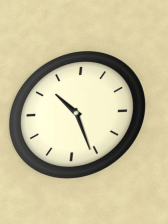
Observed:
10h26
